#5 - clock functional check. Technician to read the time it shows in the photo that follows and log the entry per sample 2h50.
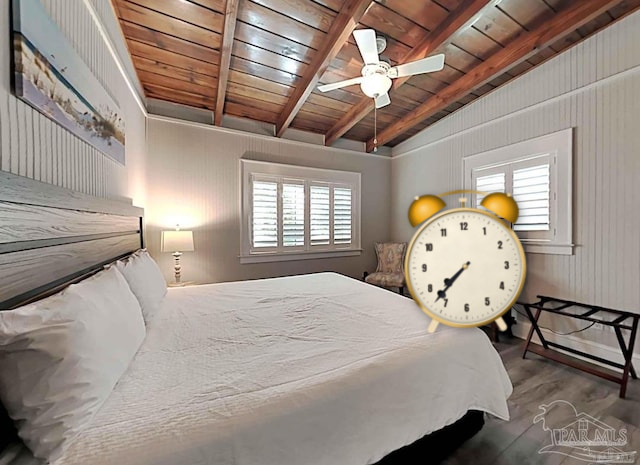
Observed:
7h37
